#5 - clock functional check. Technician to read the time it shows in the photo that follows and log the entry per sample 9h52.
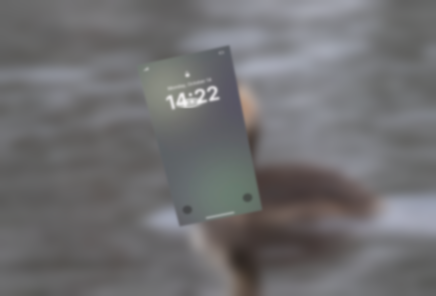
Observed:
14h22
